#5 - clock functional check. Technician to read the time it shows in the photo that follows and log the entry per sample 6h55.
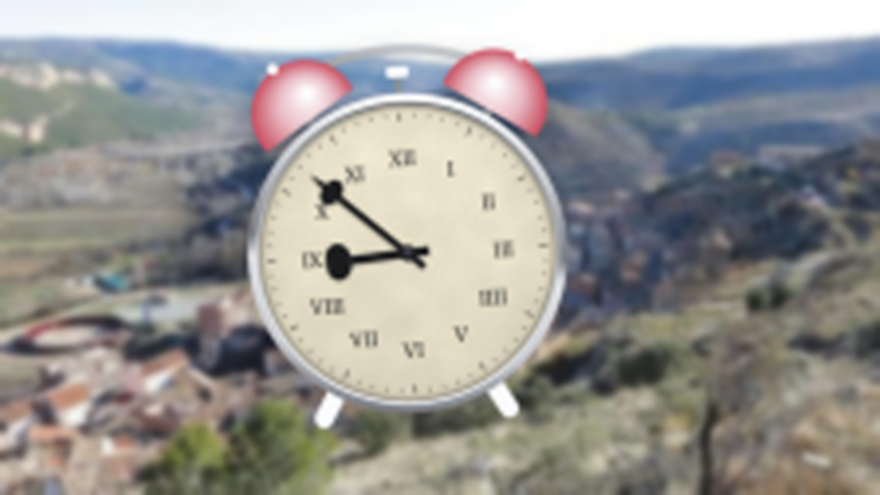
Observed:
8h52
